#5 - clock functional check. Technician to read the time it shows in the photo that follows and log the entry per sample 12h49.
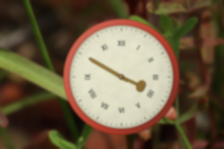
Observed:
3h50
